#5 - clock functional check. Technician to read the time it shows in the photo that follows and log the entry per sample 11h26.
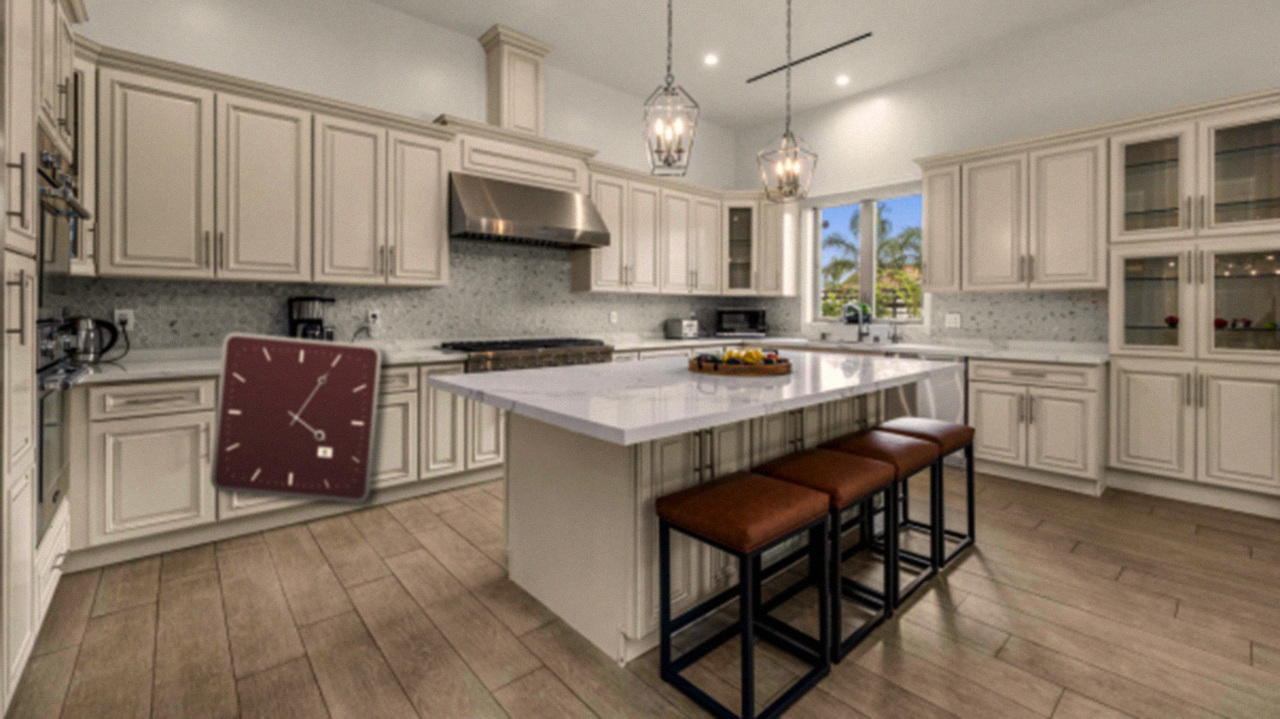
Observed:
4h05
